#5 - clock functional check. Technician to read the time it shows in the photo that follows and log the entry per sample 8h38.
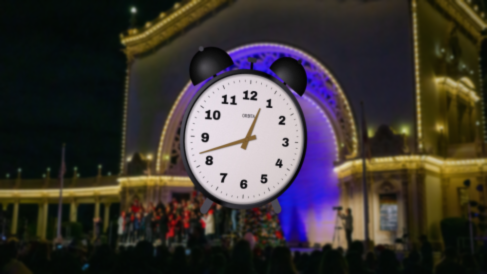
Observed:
12h42
